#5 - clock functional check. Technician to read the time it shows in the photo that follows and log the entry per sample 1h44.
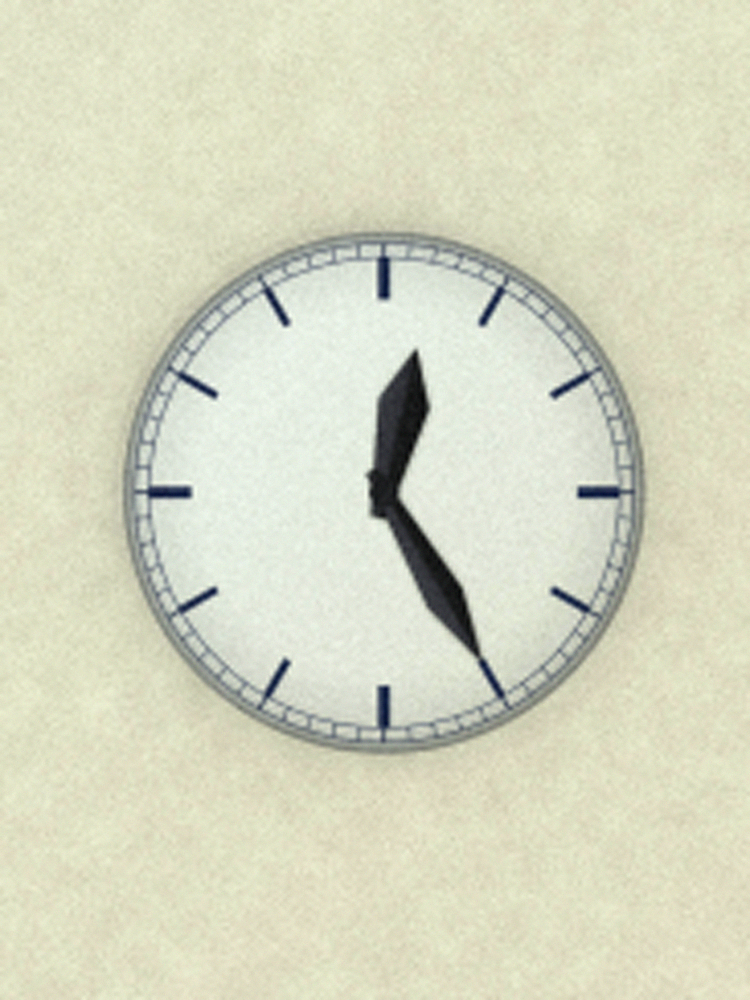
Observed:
12h25
